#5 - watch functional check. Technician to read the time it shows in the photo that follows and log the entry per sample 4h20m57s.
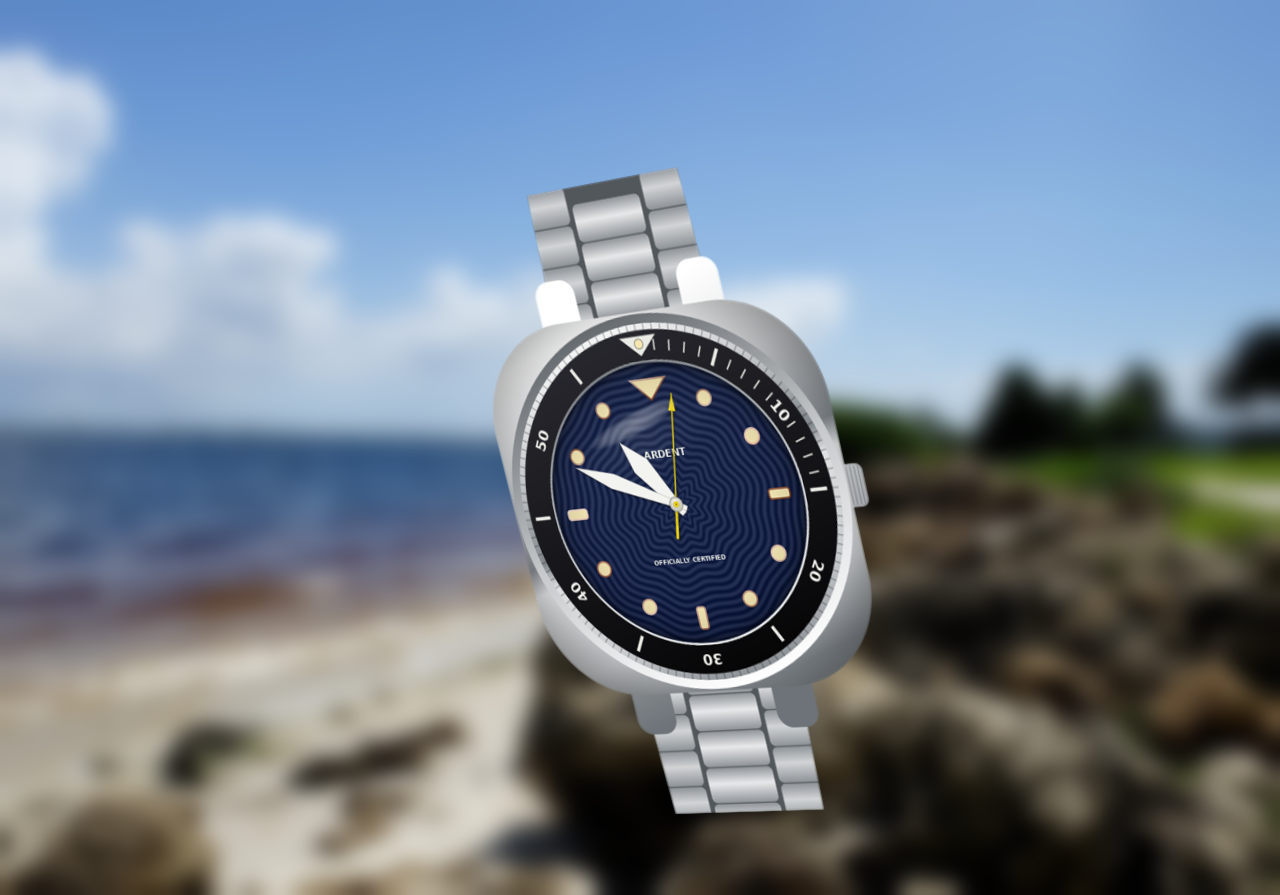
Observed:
10h49m02s
